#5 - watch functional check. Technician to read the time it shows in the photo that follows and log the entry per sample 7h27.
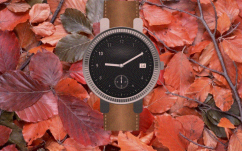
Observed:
9h10
